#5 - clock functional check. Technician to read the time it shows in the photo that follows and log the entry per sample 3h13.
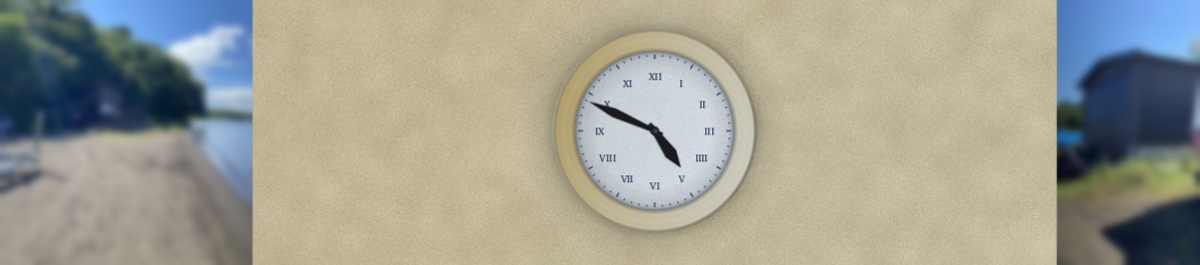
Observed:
4h49
